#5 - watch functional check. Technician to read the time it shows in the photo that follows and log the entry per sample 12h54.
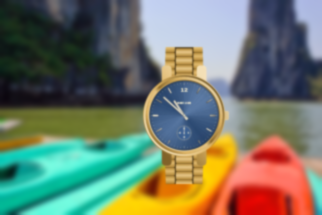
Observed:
10h52
